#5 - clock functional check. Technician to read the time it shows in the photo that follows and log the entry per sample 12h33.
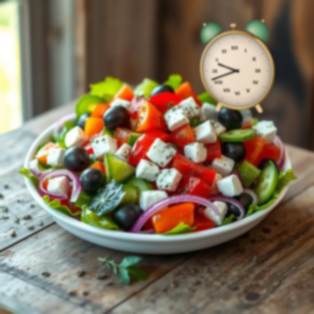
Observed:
9h42
